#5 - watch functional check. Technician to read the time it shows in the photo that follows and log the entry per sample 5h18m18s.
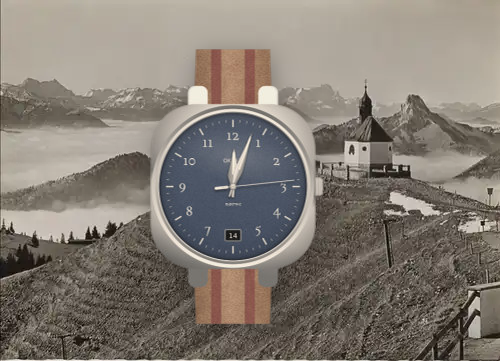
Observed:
12h03m14s
